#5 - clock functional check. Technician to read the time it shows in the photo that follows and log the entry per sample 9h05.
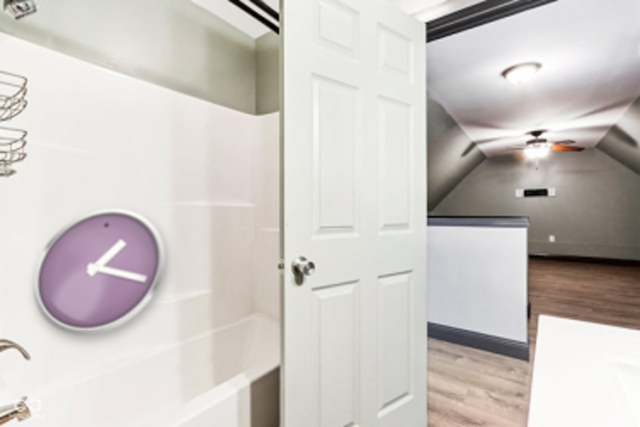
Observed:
1h17
